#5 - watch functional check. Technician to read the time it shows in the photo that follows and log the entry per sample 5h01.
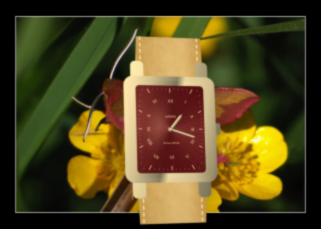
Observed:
1h18
